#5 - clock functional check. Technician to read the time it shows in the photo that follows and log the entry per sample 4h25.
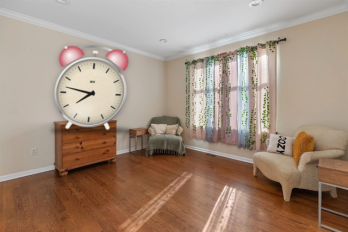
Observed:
7h47
